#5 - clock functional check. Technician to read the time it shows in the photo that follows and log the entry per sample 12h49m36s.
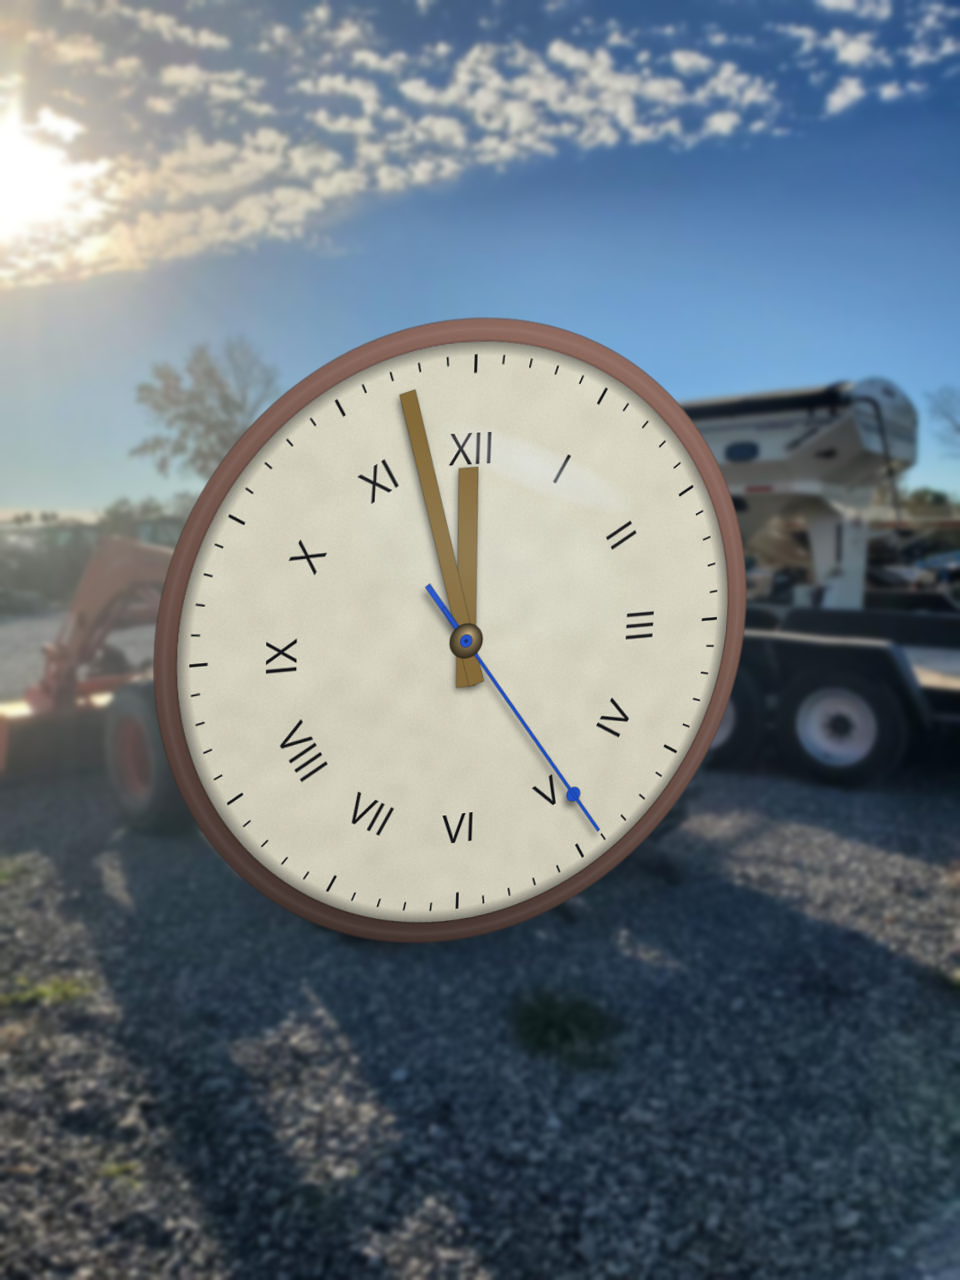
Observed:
11h57m24s
